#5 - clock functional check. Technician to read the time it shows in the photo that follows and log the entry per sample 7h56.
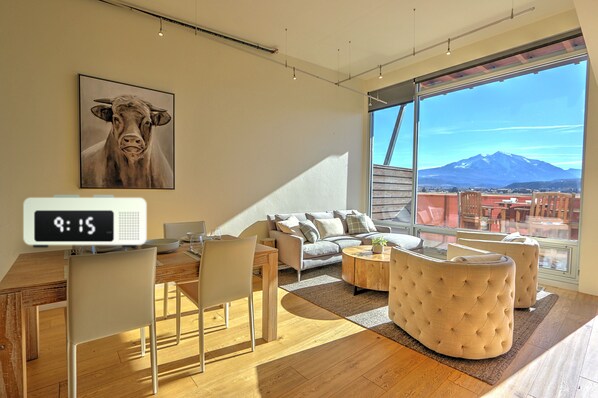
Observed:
9h15
